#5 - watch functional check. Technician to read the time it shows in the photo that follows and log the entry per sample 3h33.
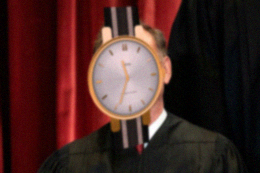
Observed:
11h34
